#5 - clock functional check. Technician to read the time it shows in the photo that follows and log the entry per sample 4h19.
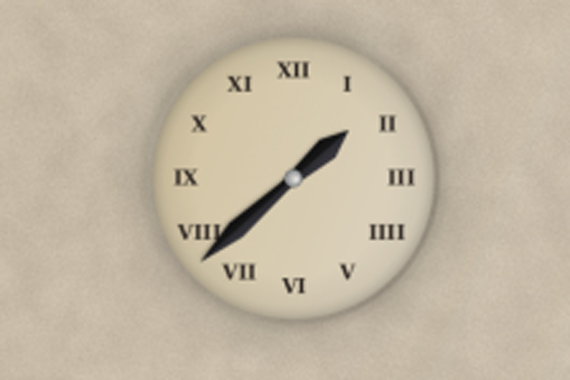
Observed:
1h38
